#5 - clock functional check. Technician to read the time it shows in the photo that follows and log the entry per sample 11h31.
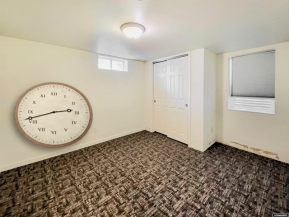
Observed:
2h42
